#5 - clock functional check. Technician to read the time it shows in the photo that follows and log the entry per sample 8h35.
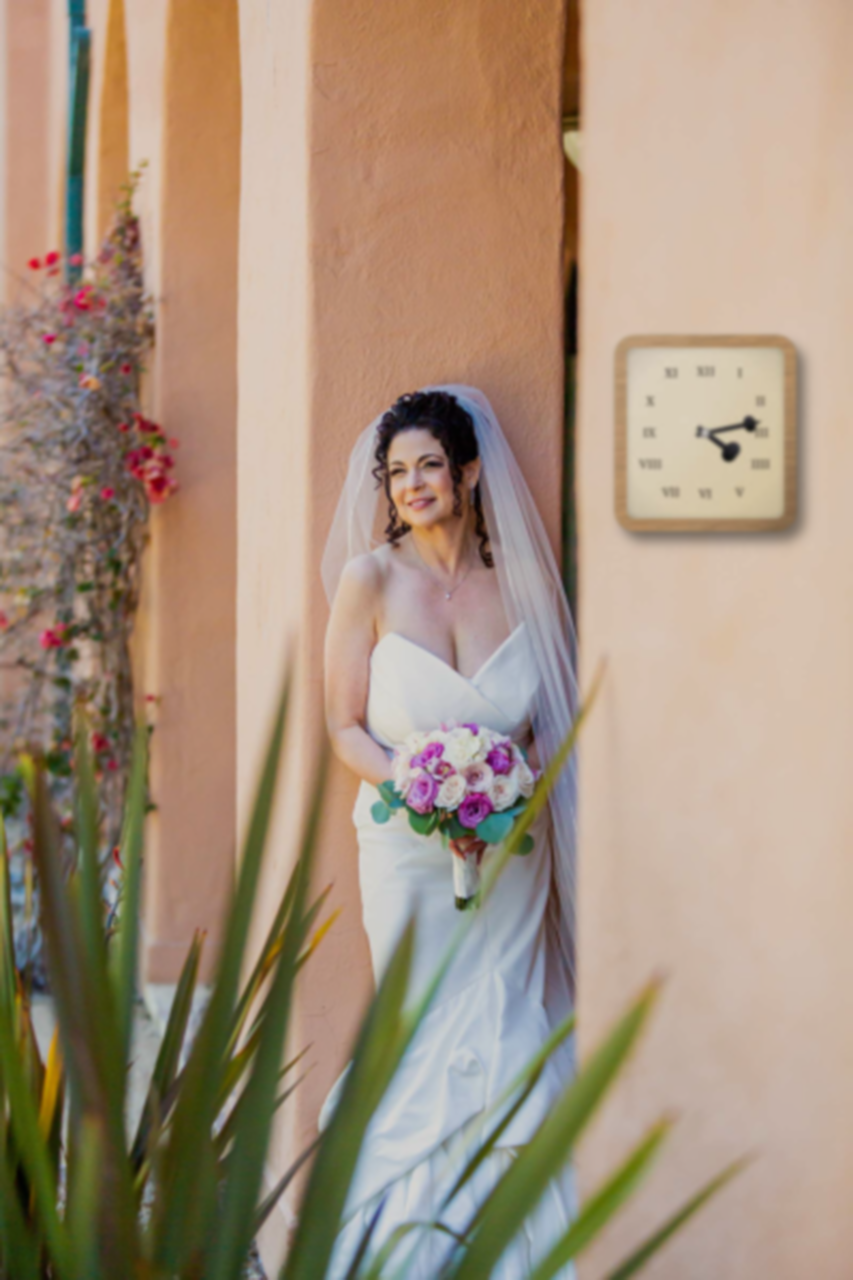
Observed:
4h13
